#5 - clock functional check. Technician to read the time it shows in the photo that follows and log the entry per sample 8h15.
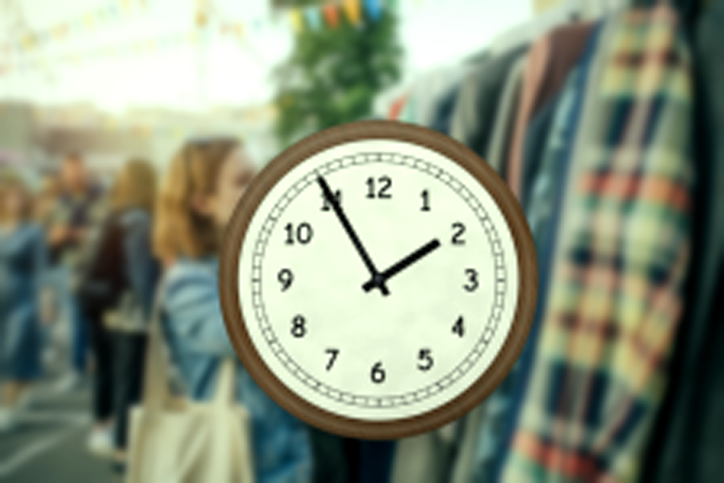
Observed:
1h55
